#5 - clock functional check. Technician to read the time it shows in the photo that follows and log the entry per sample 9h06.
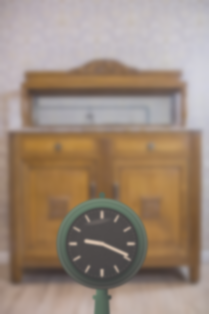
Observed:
9h19
